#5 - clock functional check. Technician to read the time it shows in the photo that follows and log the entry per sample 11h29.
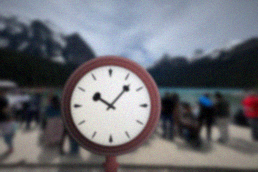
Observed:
10h07
